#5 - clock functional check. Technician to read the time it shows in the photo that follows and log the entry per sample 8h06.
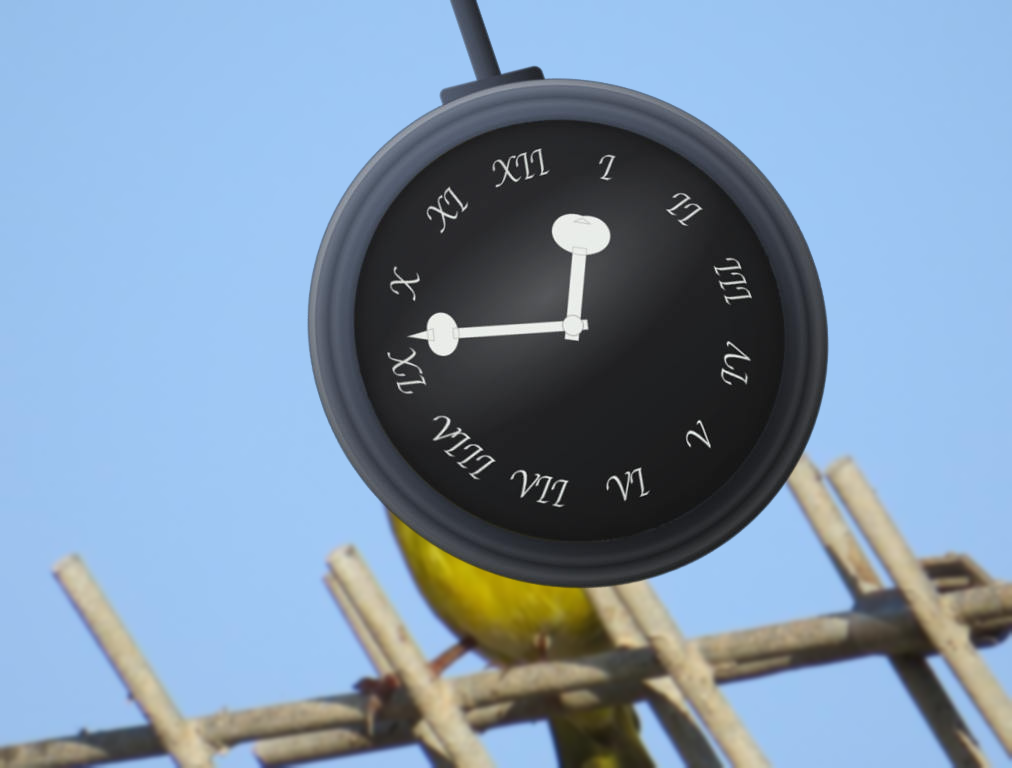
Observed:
12h47
